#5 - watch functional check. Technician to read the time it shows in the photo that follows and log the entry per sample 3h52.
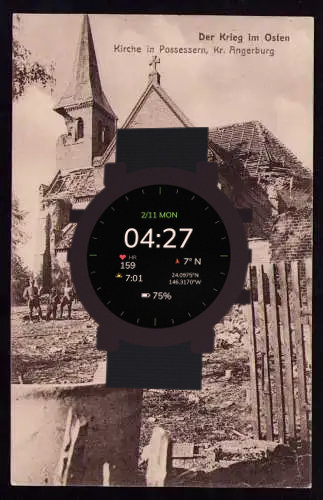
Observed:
4h27
